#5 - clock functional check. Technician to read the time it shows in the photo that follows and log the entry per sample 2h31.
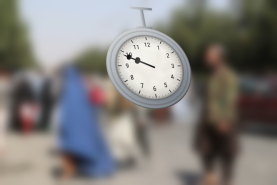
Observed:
9h49
